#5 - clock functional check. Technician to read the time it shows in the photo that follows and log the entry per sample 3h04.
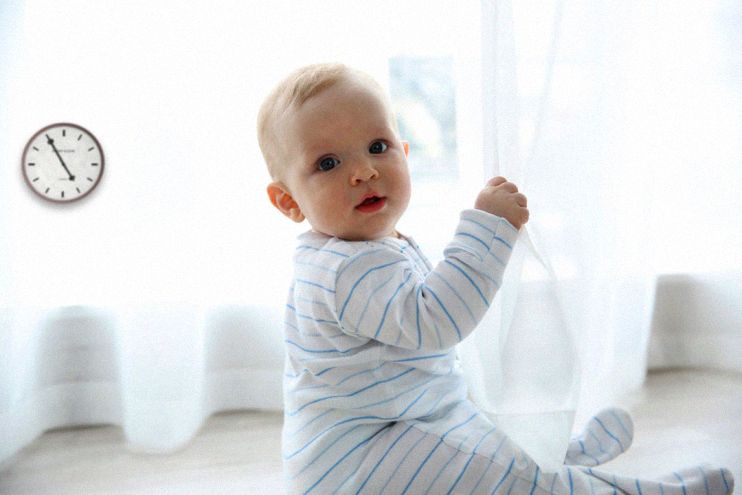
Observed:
4h55
